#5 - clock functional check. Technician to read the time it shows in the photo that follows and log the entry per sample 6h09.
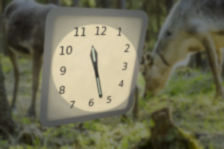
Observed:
11h27
